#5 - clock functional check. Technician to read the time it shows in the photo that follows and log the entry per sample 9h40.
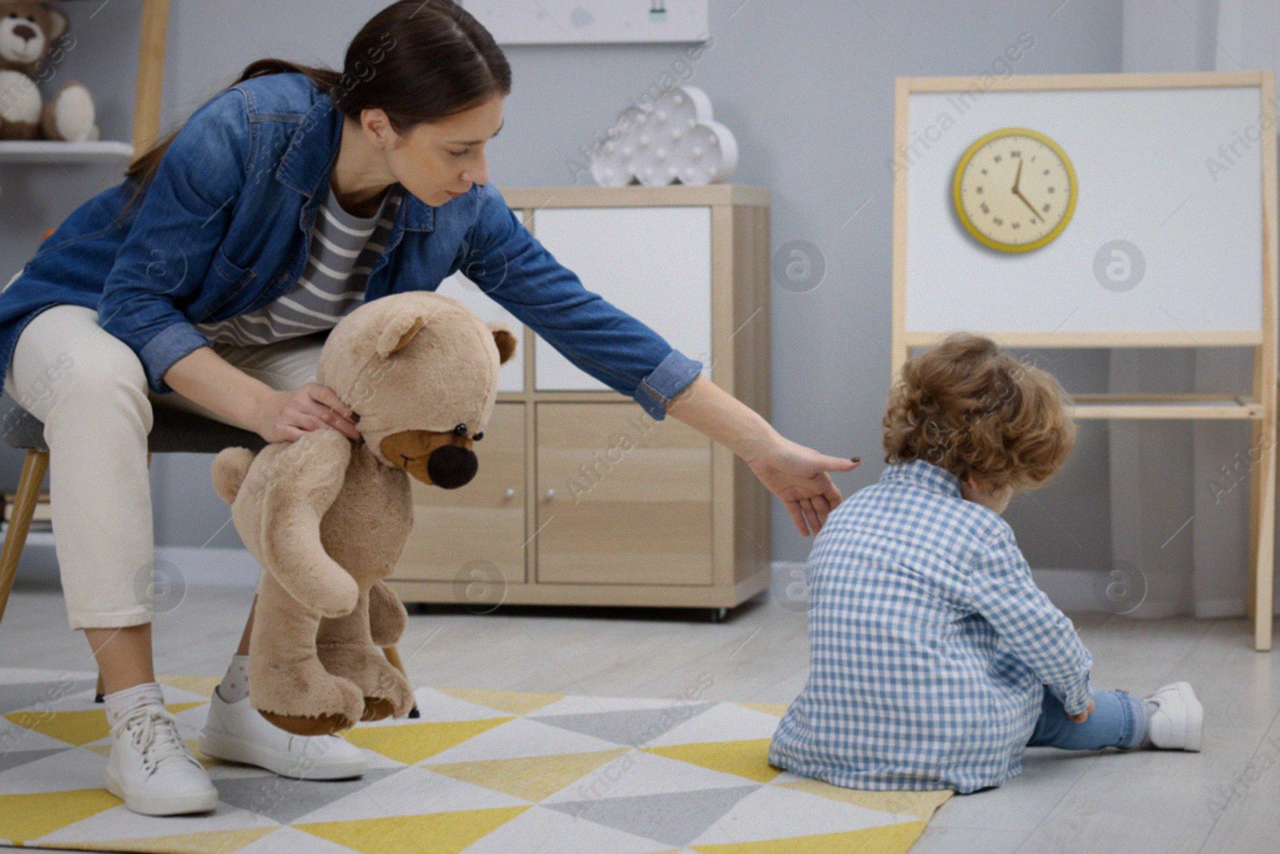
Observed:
12h23
